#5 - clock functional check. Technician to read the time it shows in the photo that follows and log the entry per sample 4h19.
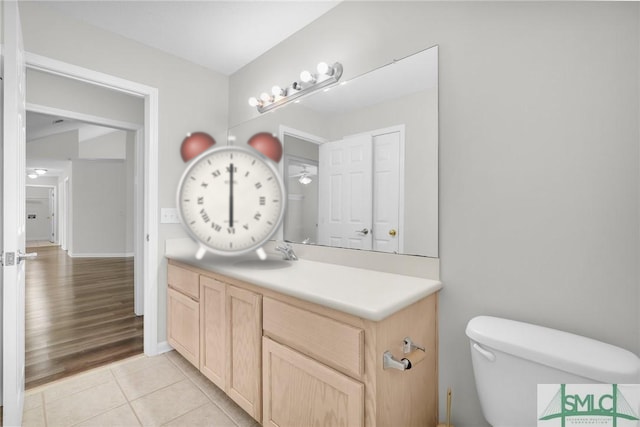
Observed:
6h00
